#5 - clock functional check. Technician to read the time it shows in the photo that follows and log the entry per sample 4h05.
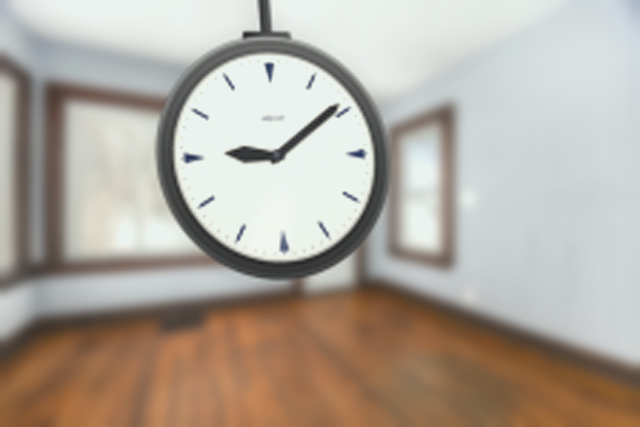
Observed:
9h09
